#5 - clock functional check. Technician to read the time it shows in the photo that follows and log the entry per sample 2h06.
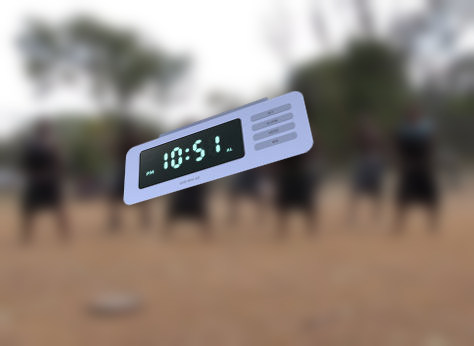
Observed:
10h51
